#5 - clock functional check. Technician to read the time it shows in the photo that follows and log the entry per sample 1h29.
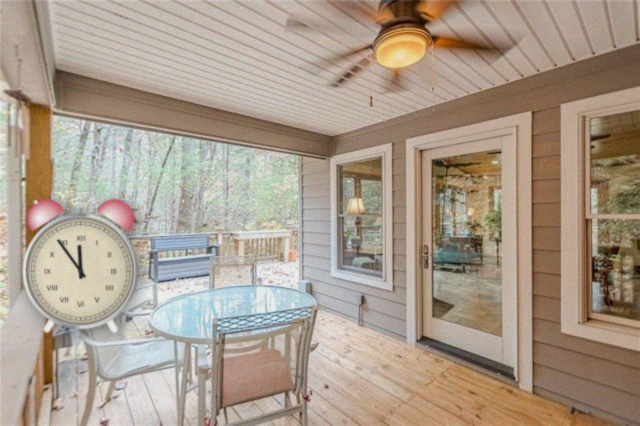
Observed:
11h54
